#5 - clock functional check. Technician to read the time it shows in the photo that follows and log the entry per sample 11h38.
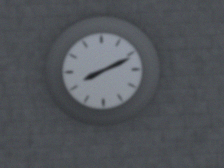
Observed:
8h11
